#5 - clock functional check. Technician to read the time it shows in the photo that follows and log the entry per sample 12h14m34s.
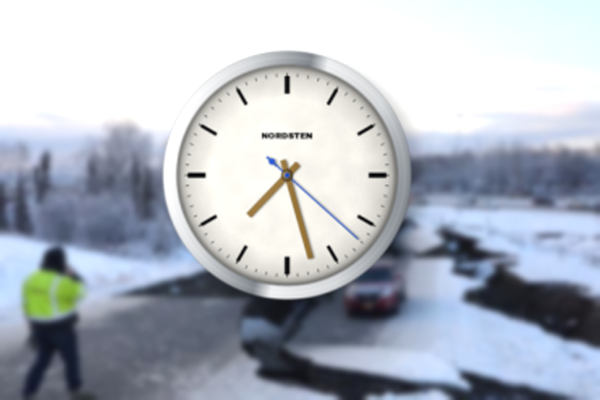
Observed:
7h27m22s
